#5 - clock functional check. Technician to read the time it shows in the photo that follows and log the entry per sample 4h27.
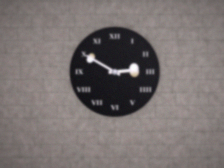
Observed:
2h50
